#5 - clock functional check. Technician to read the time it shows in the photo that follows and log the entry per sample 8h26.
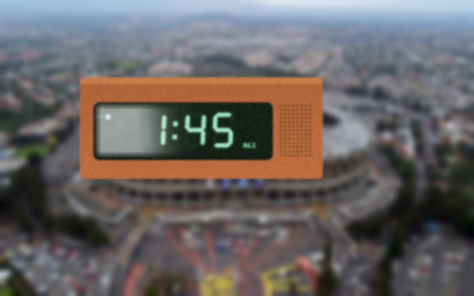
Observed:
1h45
